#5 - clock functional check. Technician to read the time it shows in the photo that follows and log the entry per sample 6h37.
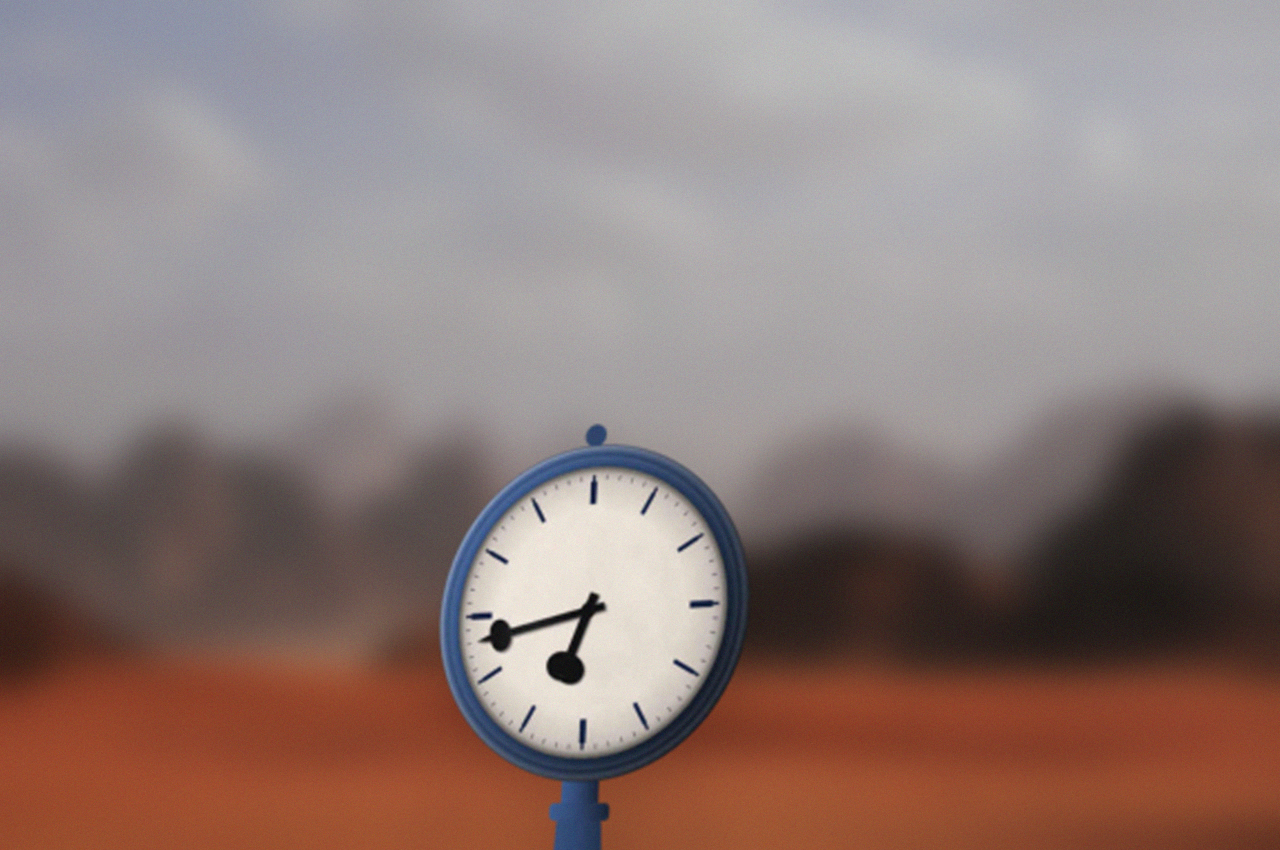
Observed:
6h43
